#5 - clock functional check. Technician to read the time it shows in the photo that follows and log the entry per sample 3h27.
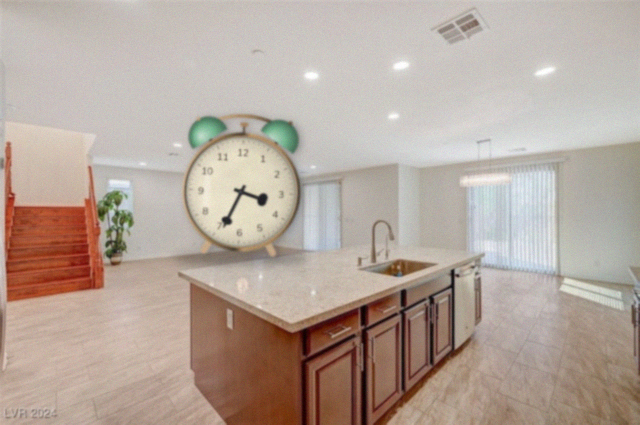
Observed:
3h34
